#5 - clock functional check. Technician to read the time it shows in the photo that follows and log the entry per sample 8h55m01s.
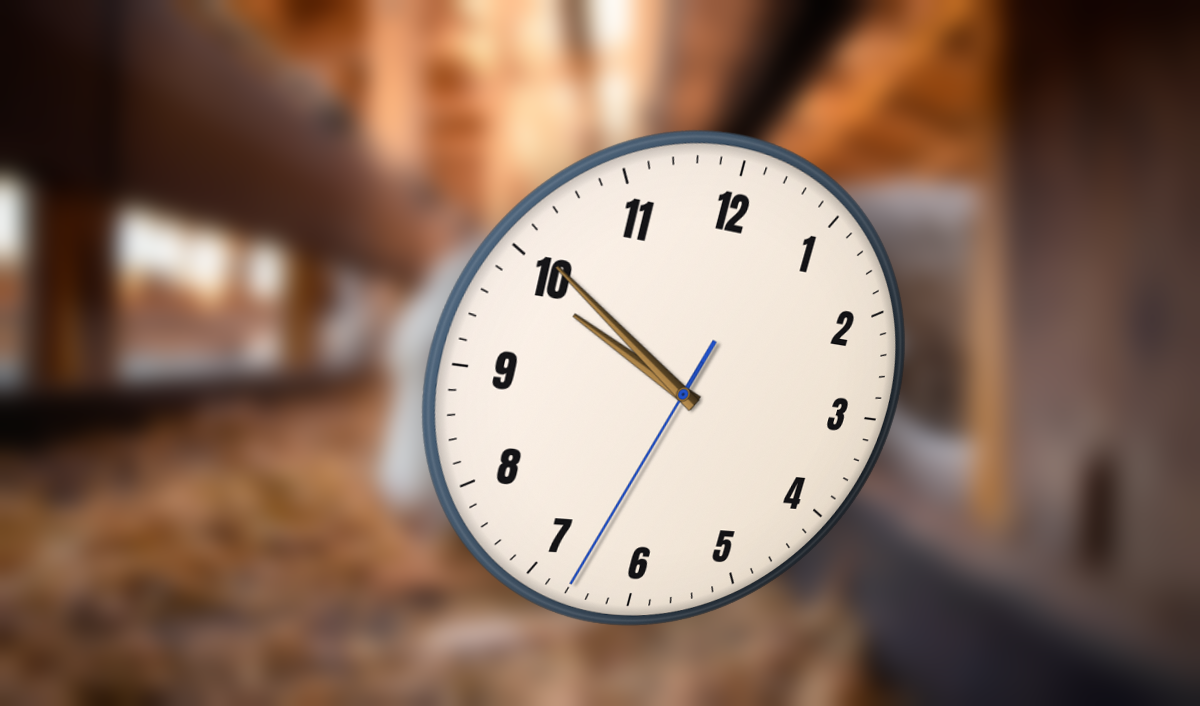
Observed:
9h50m33s
